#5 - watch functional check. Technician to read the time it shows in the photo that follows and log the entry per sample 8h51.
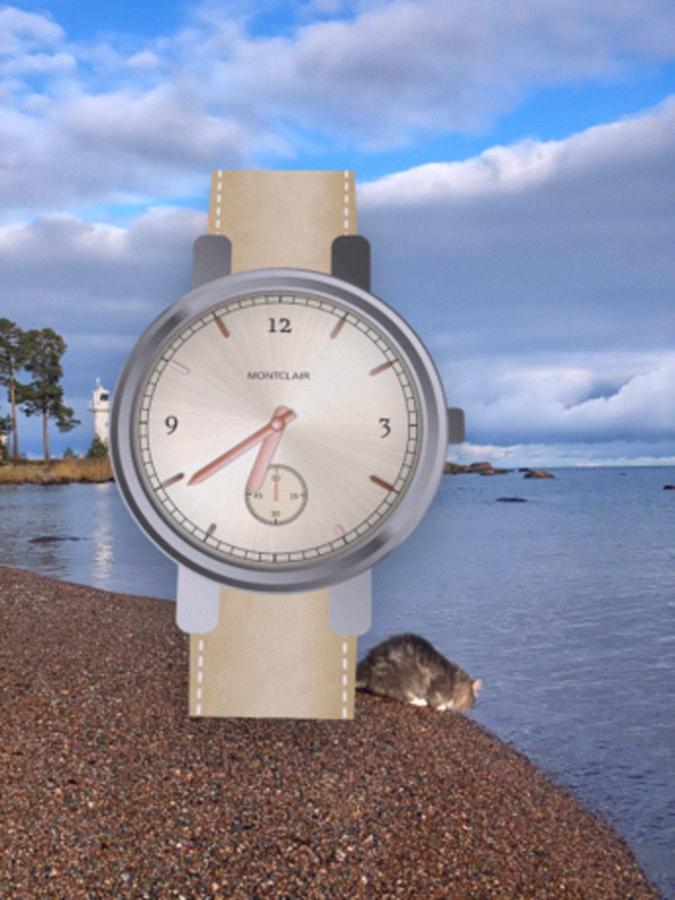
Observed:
6h39
